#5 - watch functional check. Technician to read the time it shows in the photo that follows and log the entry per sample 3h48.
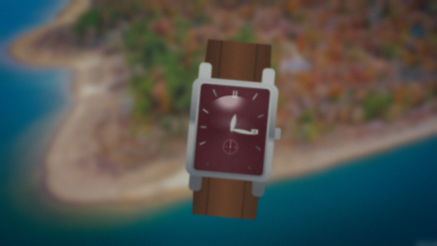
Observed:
12h16
